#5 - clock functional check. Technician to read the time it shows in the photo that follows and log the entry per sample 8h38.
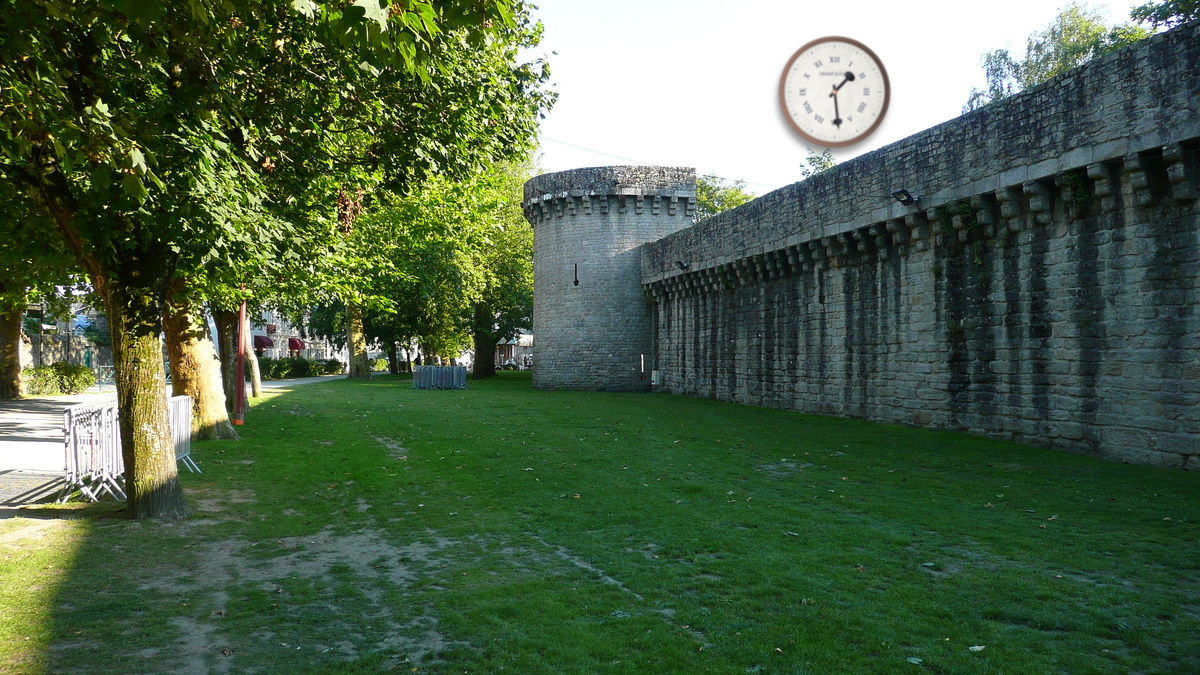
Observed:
1h29
